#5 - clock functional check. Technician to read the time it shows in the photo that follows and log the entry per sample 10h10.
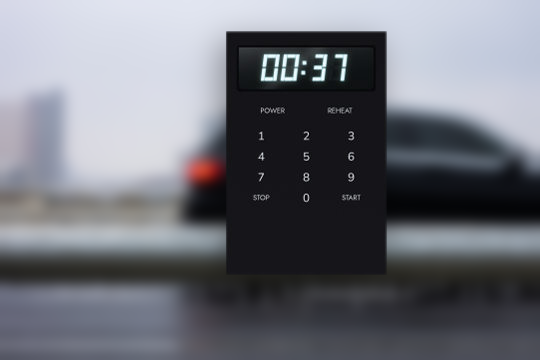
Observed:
0h37
